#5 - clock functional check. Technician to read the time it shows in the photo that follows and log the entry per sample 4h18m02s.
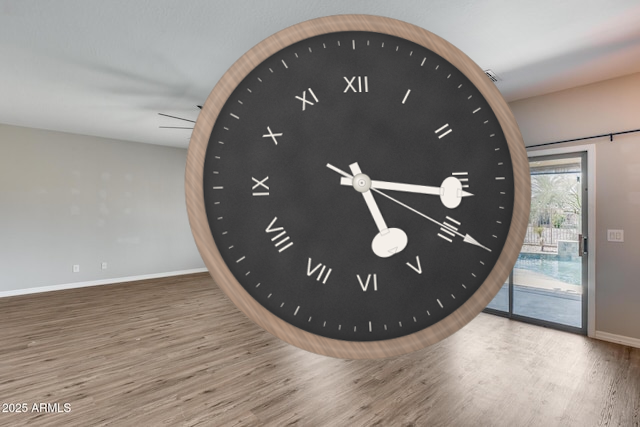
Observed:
5h16m20s
